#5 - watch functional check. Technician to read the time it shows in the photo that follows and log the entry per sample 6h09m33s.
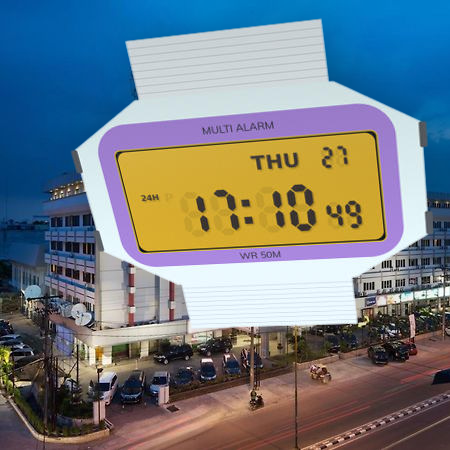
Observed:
17h10m49s
